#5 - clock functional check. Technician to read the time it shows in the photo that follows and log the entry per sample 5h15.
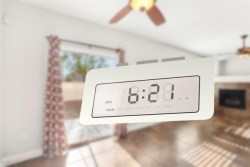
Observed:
6h21
